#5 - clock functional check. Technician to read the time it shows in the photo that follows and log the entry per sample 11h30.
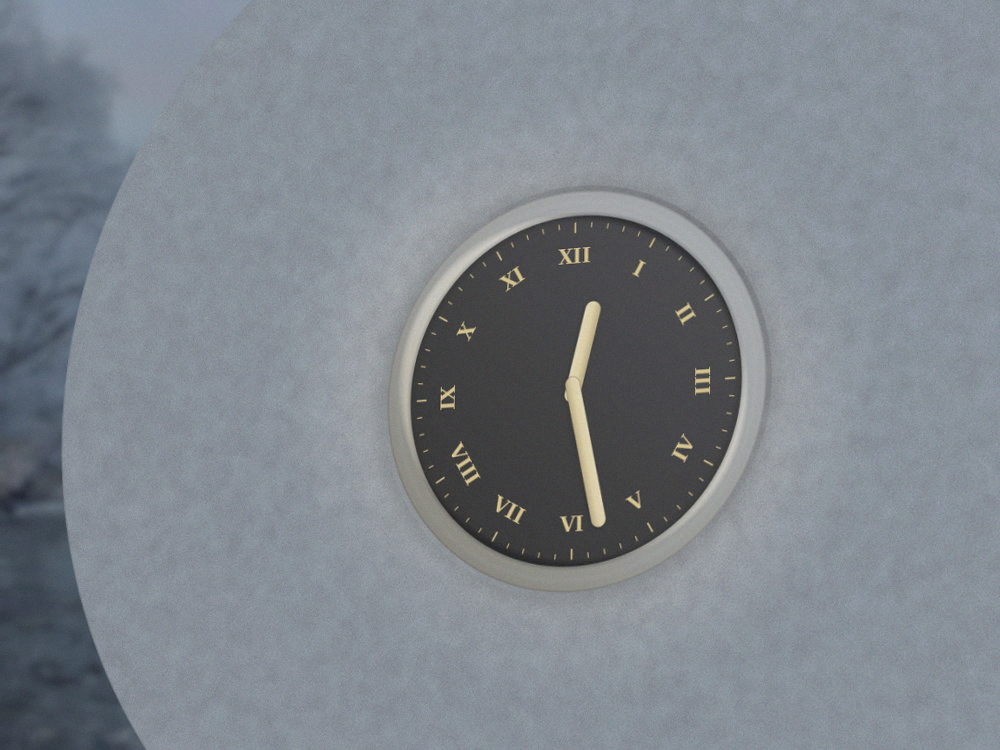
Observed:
12h28
